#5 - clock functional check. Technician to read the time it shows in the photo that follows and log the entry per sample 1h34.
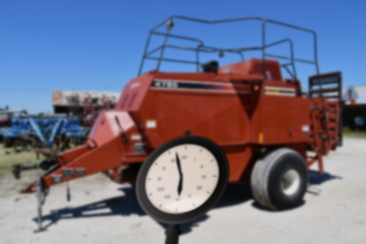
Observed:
5h57
